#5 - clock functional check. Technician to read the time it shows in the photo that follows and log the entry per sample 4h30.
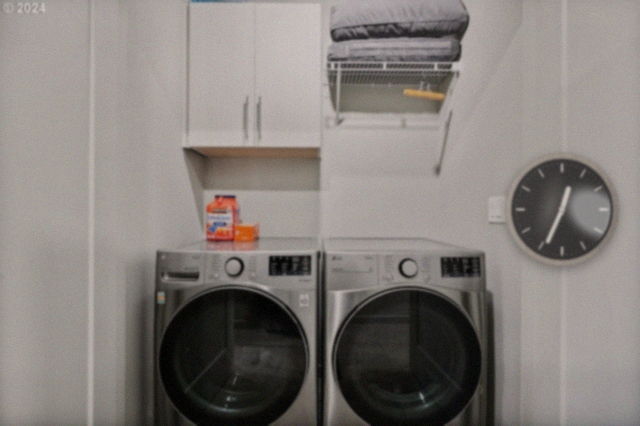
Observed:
12h34
